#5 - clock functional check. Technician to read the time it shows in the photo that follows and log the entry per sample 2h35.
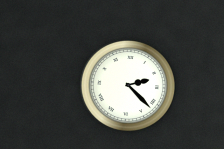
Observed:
2h22
